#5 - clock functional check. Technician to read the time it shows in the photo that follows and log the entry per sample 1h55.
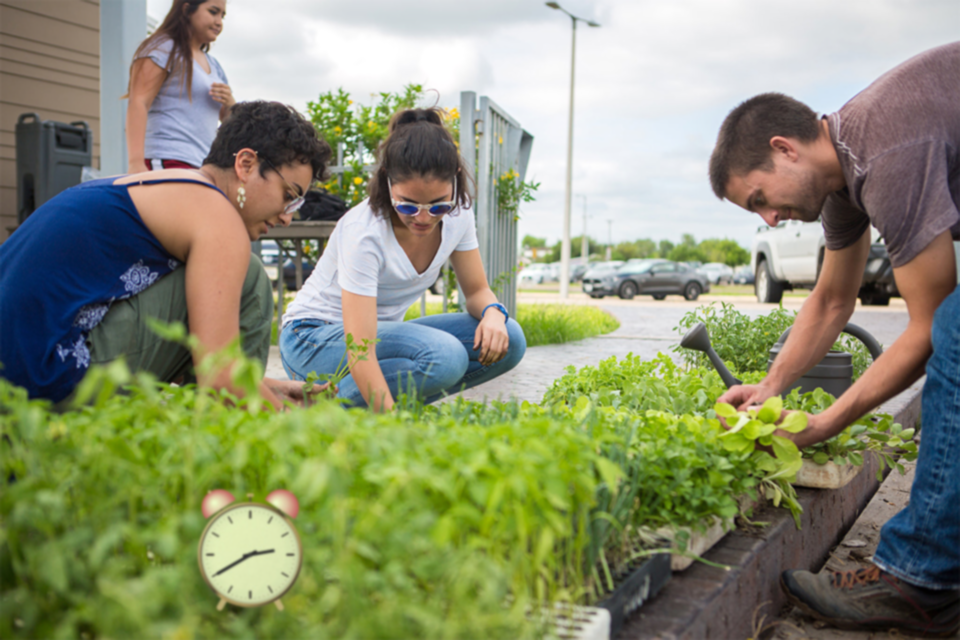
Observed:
2h40
